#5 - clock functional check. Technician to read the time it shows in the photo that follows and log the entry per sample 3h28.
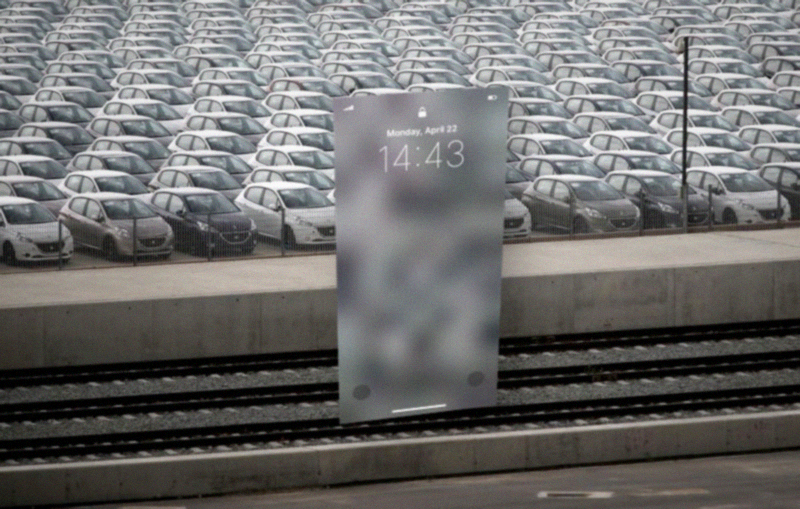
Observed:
14h43
